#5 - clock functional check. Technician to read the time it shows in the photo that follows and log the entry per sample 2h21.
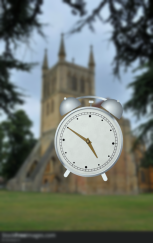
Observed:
4h50
